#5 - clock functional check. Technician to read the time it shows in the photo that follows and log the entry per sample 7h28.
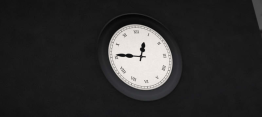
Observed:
12h46
